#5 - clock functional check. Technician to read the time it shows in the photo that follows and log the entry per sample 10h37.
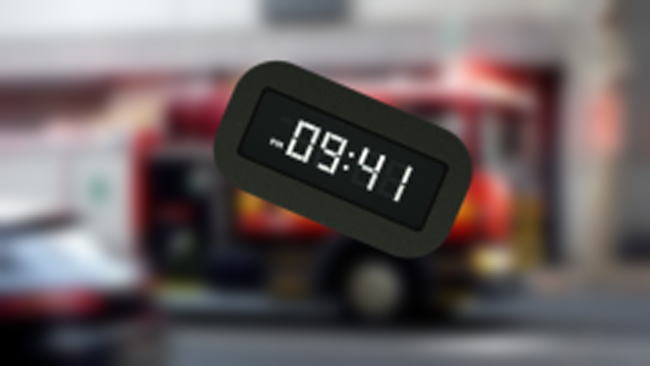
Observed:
9h41
